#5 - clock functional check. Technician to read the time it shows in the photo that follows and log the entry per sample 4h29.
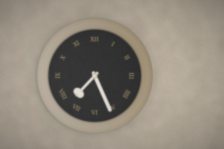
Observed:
7h26
